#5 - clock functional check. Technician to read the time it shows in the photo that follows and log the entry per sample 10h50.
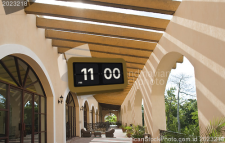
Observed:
11h00
